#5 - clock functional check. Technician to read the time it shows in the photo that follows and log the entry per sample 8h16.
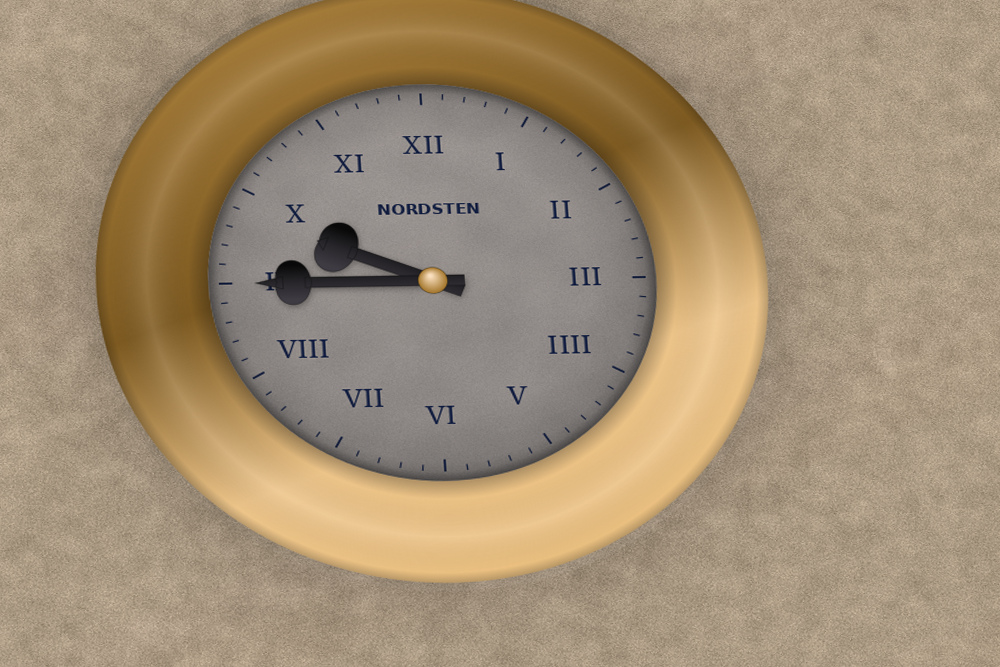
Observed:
9h45
